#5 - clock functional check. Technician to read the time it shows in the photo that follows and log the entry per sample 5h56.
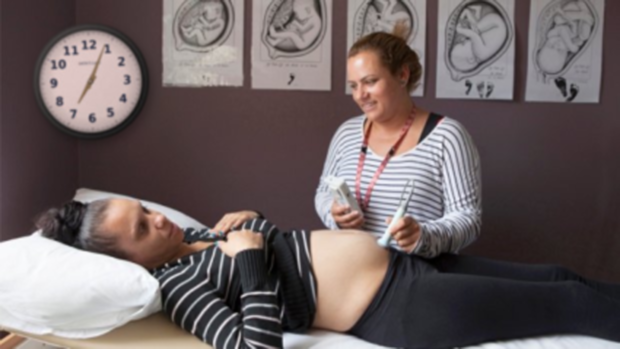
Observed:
7h04
